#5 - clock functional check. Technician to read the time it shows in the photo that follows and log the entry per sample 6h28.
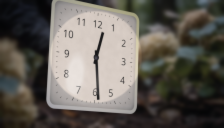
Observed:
12h29
